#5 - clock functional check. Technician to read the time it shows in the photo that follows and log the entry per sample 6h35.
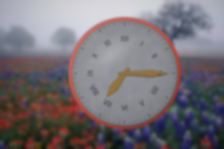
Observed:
7h15
